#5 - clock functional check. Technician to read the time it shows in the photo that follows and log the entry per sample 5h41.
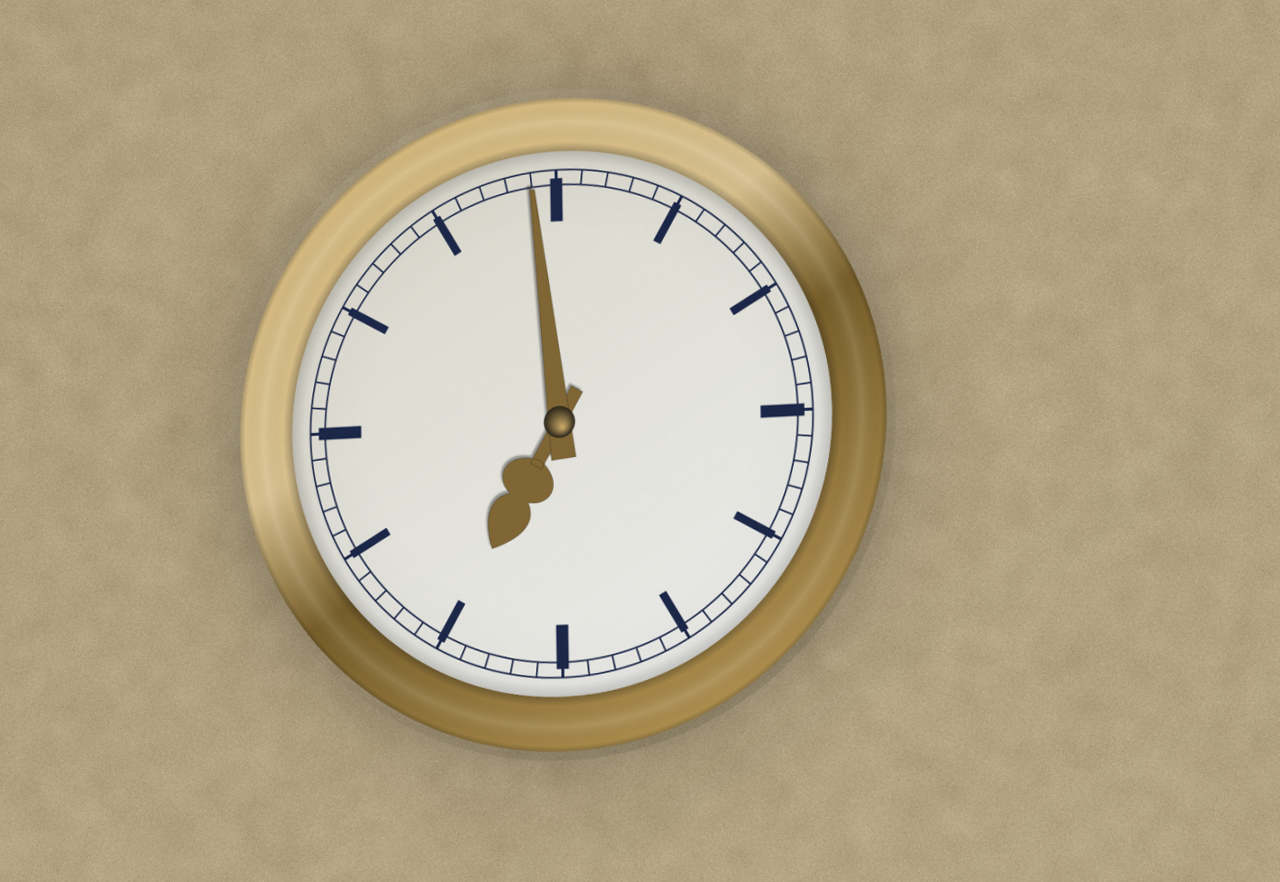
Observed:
6h59
